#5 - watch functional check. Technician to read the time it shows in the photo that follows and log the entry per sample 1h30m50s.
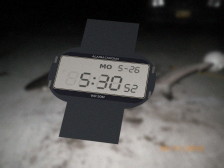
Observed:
5h30m52s
